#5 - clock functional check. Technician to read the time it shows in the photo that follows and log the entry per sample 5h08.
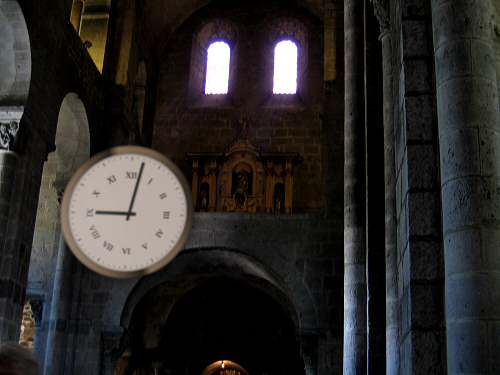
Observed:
9h02
